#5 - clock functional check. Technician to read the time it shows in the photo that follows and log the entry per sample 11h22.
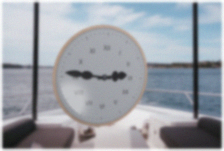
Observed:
2h46
